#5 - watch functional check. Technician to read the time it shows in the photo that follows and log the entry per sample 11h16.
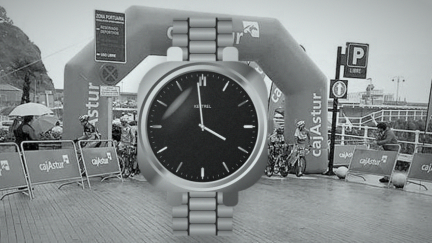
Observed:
3h59
